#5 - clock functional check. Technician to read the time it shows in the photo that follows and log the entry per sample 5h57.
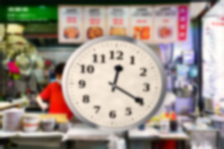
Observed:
12h20
